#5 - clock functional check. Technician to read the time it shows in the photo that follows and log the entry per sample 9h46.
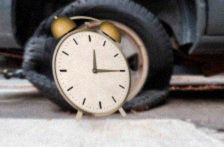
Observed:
12h15
